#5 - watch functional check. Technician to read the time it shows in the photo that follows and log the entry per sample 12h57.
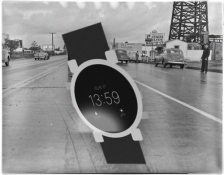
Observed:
13h59
